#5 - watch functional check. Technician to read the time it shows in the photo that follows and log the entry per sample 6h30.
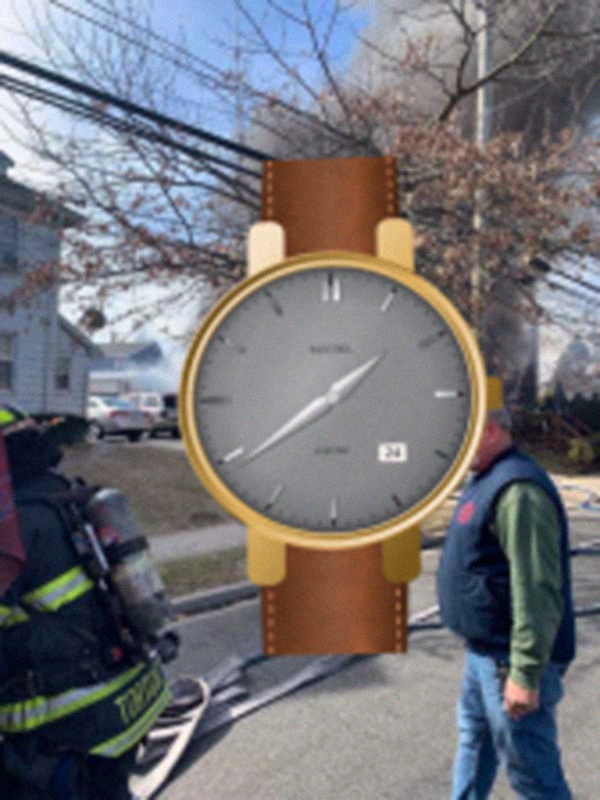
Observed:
1h39
